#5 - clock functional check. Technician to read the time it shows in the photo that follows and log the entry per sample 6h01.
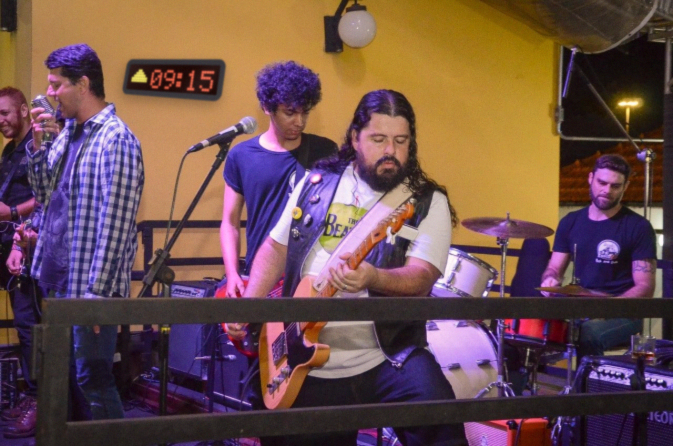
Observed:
9h15
